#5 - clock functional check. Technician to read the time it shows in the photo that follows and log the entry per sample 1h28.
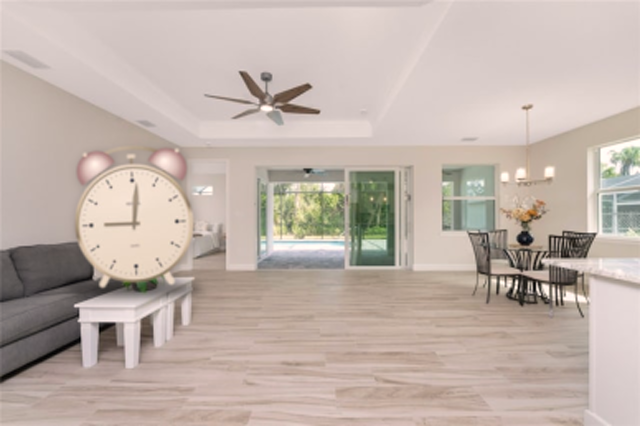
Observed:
9h01
